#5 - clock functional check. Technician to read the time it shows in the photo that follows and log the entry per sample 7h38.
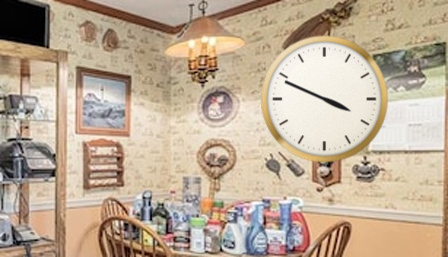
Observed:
3h49
